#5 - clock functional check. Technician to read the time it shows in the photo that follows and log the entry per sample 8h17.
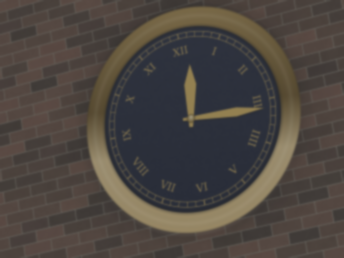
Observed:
12h16
